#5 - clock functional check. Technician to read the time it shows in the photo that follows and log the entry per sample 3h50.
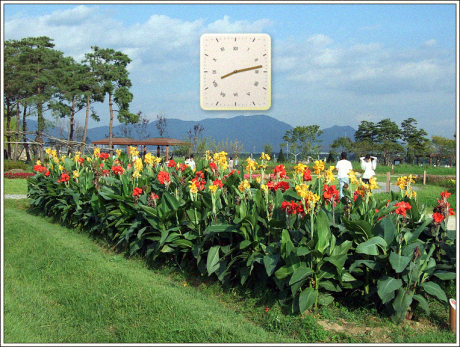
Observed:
8h13
